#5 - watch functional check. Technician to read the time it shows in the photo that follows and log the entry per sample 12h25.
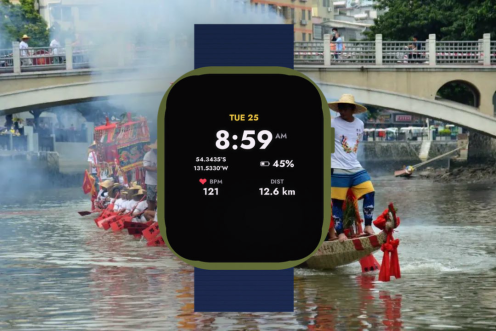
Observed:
8h59
